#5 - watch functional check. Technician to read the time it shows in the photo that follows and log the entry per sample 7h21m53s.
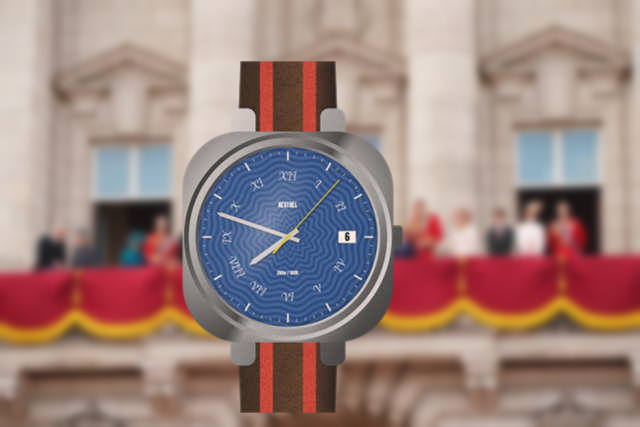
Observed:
7h48m07s
